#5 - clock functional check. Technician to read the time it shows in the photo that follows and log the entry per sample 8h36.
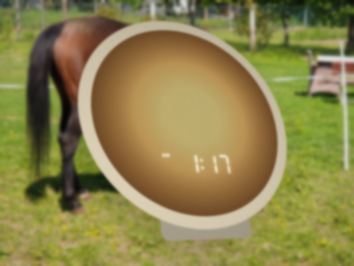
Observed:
1h17
